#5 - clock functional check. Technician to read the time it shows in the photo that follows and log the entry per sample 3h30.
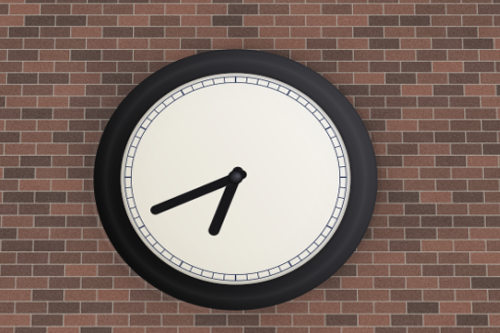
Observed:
6h41
